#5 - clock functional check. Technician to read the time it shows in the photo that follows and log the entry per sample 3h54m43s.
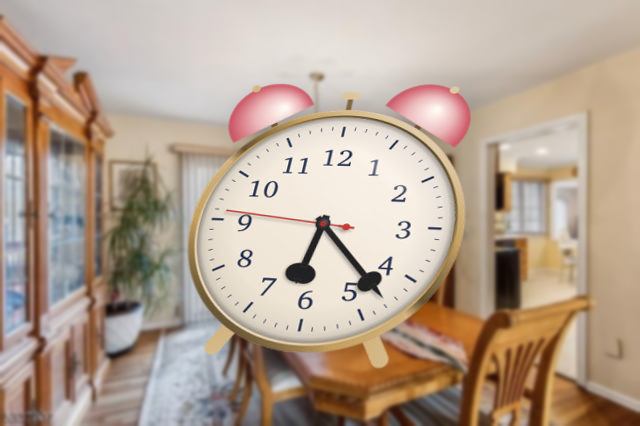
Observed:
6h22m46s
